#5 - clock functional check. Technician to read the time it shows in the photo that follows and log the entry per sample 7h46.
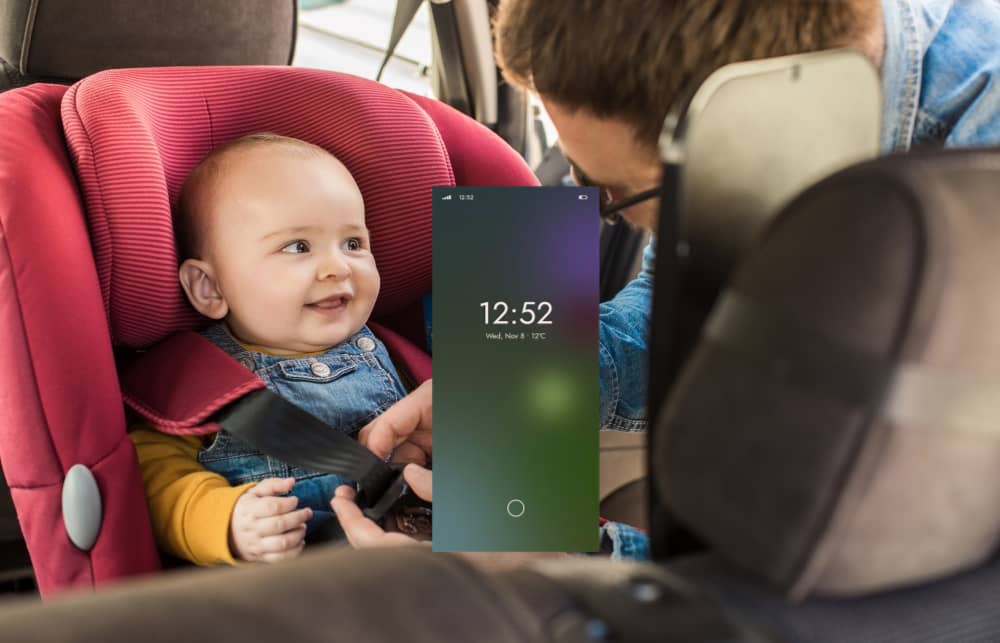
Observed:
12h52
